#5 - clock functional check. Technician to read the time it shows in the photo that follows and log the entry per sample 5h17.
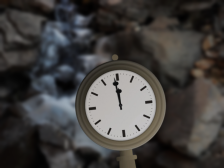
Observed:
11h59
